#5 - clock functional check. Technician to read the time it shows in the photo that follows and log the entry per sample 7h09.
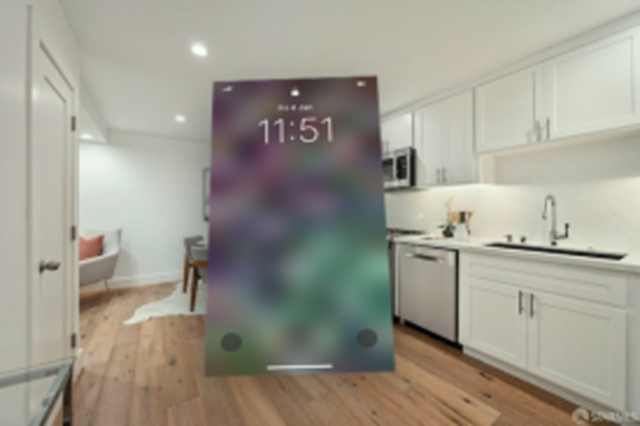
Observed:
11h51
